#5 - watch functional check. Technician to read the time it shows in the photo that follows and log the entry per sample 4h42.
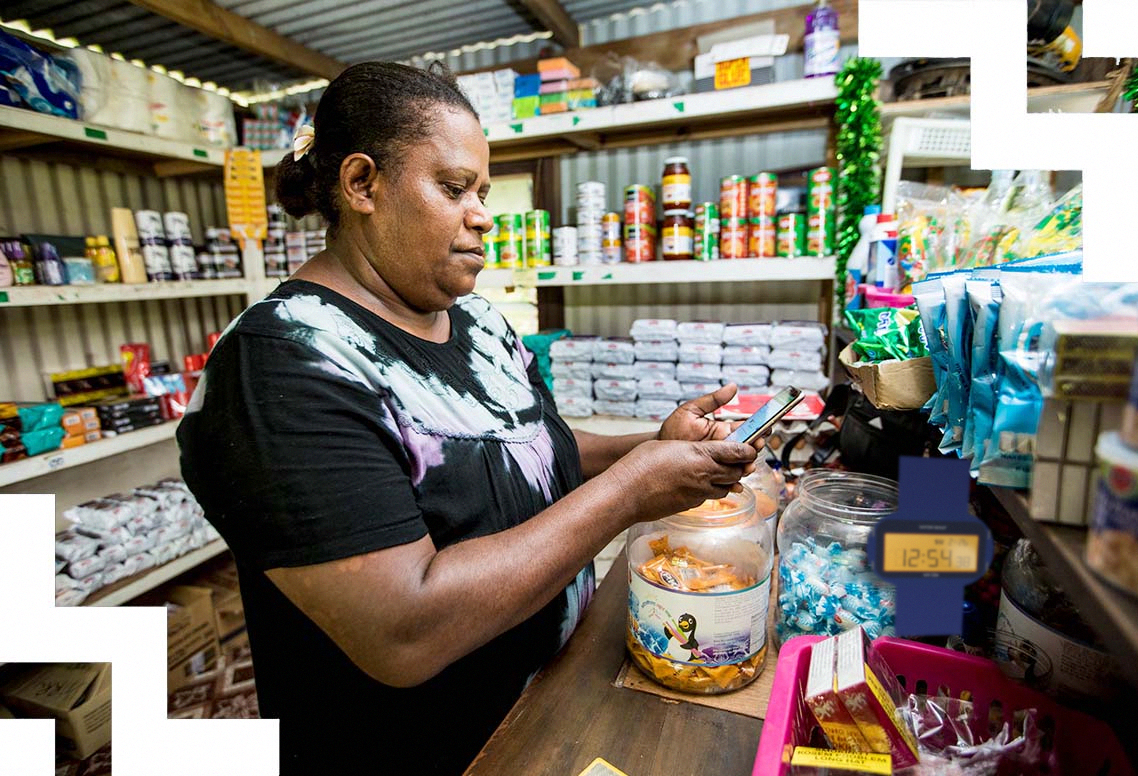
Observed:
12h54
